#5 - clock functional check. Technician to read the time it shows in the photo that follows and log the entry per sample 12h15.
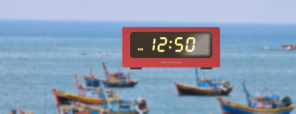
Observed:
12h50
